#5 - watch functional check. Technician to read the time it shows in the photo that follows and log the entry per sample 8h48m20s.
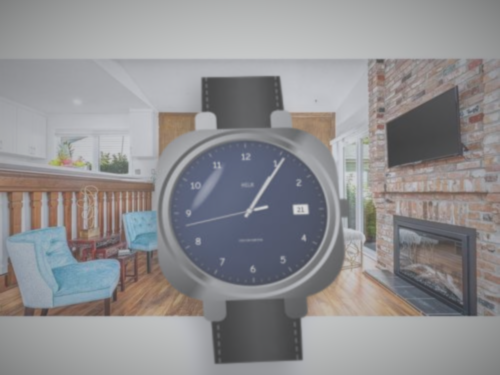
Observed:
1h05m43s
